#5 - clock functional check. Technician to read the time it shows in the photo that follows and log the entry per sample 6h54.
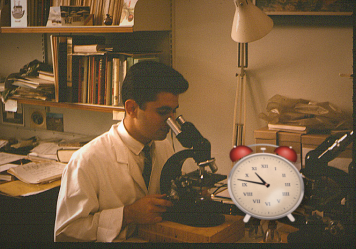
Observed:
10h47
